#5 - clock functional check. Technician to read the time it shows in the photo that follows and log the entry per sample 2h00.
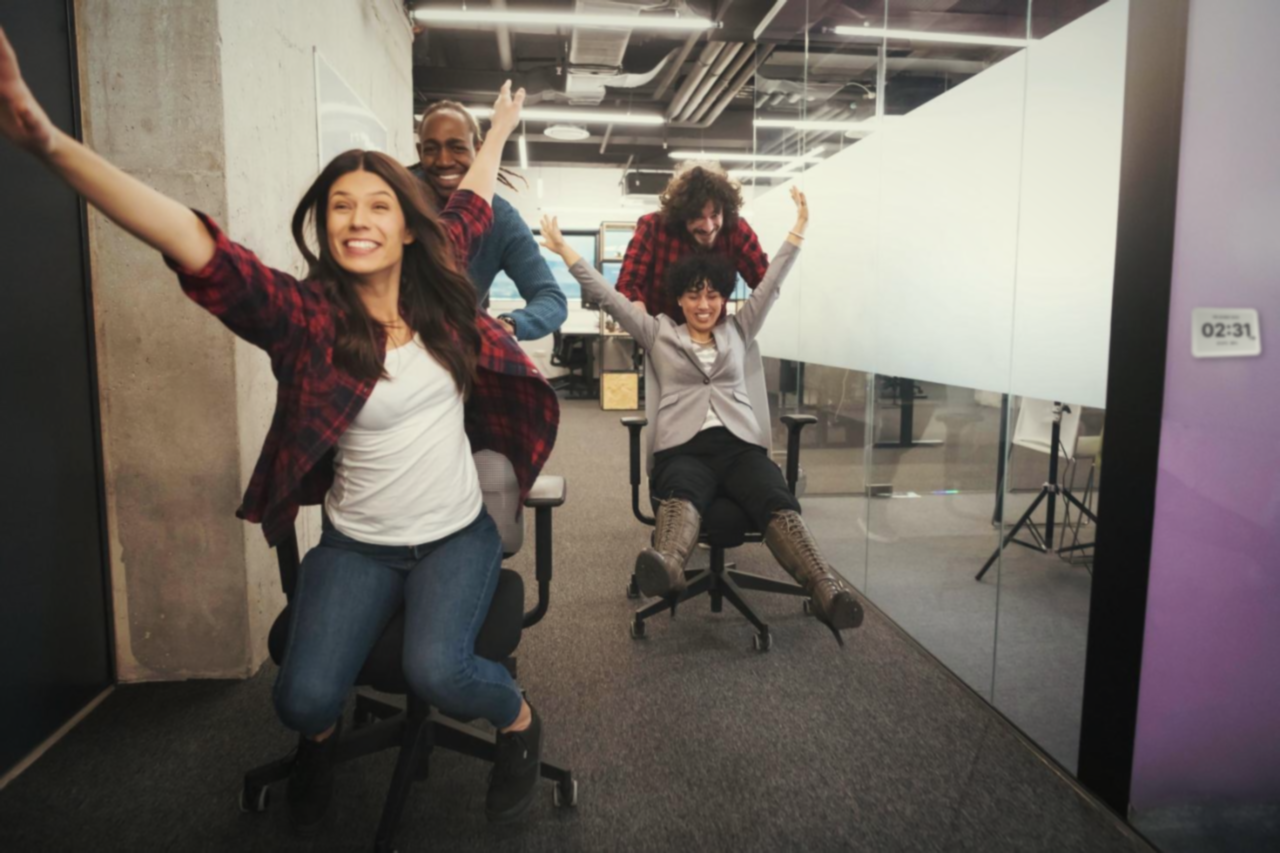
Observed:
2h31
